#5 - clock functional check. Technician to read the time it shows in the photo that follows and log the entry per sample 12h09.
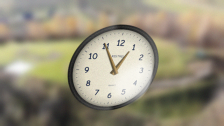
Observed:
12h55
